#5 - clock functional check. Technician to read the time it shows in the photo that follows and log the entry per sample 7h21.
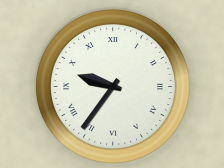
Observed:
9h36
